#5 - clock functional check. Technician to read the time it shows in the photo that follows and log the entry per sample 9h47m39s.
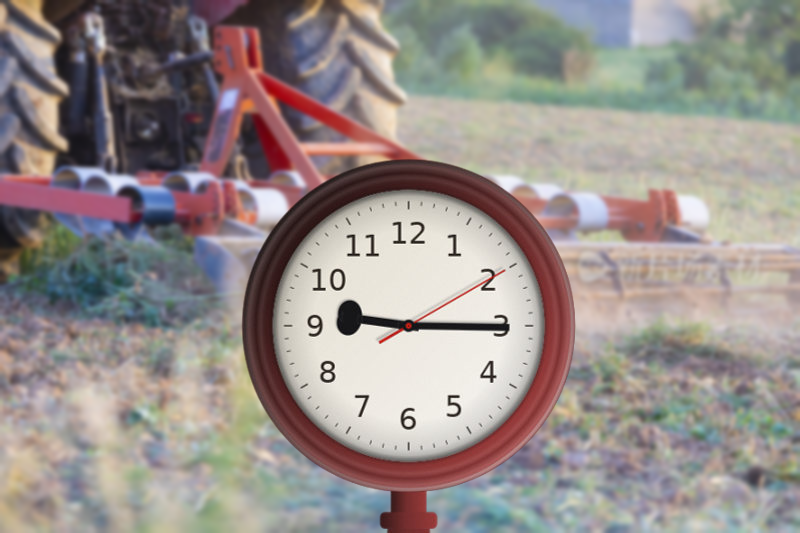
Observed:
9h15m10s
